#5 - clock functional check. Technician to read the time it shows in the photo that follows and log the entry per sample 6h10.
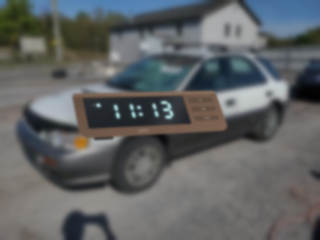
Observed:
11h13
